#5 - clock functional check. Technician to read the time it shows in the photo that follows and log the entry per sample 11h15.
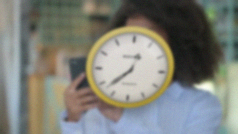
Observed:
12h38
